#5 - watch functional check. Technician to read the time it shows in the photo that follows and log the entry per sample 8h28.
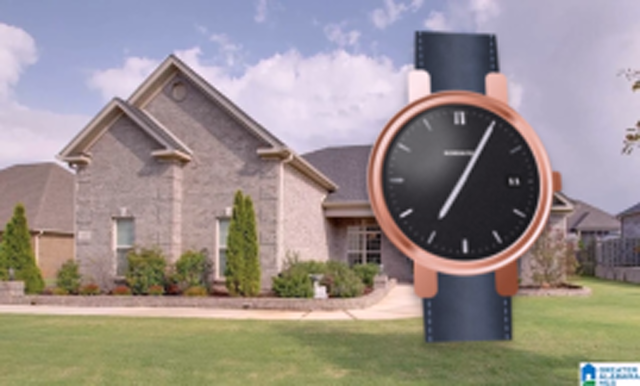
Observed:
7h05
